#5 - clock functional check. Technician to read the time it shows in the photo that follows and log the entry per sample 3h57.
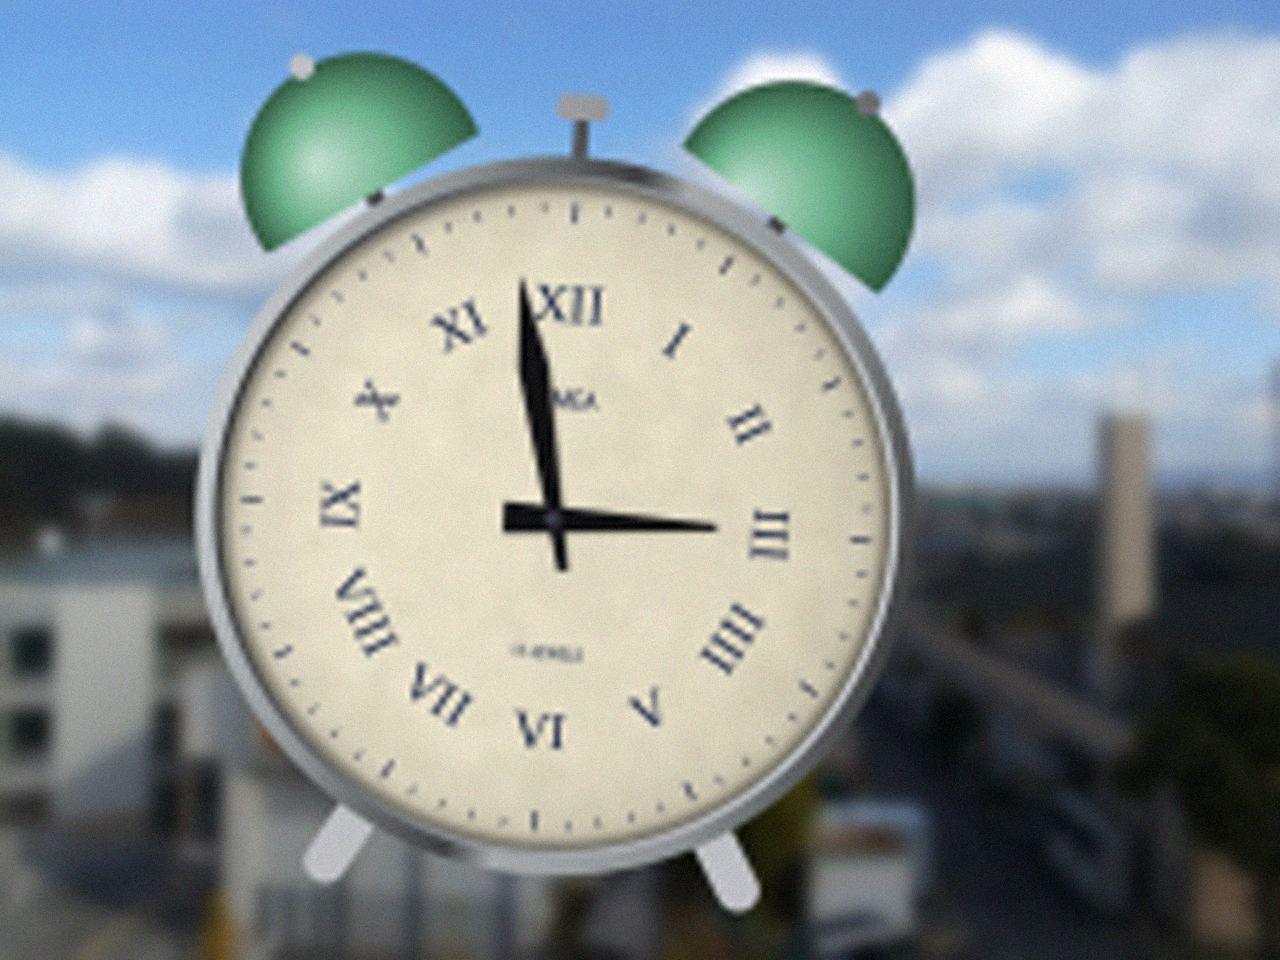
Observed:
2h58
